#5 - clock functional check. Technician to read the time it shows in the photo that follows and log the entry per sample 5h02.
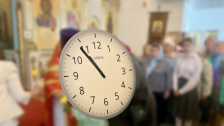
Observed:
10h54
